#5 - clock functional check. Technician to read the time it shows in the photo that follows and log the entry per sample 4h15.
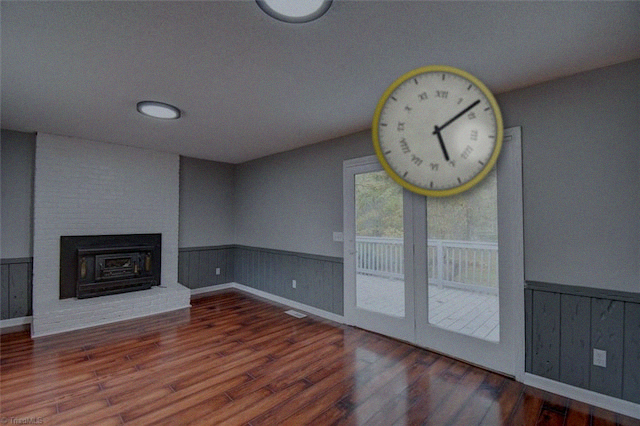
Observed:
5h08
